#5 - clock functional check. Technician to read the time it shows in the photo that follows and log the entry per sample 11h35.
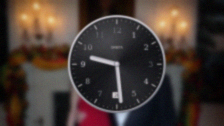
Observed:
9h29
